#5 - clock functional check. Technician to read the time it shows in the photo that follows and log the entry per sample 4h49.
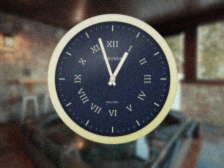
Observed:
12h57
